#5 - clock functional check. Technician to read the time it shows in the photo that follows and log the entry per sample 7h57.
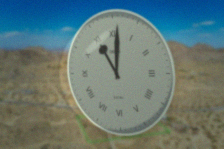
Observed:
11h01
